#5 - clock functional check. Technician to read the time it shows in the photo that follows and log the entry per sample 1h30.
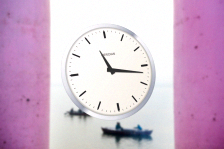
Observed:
11h17
